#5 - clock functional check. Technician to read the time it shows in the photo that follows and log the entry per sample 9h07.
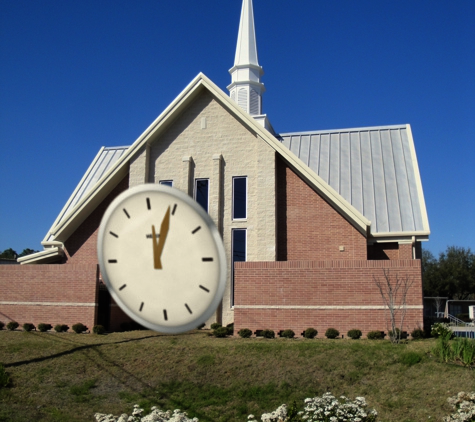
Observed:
12h04
